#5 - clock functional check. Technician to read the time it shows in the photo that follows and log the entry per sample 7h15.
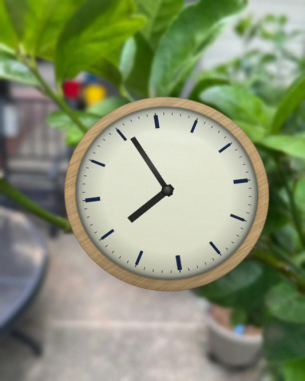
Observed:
7h56
